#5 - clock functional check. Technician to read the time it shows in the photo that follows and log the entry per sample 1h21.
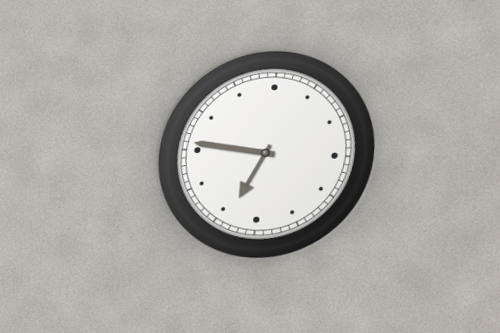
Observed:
6h46
